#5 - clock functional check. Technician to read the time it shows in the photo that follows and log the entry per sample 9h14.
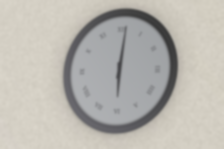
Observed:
6h01
